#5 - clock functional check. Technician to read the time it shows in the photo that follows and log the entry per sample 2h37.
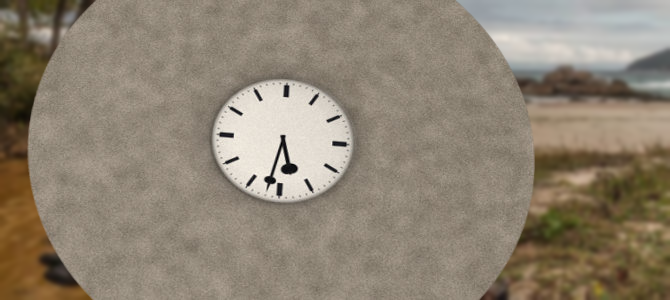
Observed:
5h32
